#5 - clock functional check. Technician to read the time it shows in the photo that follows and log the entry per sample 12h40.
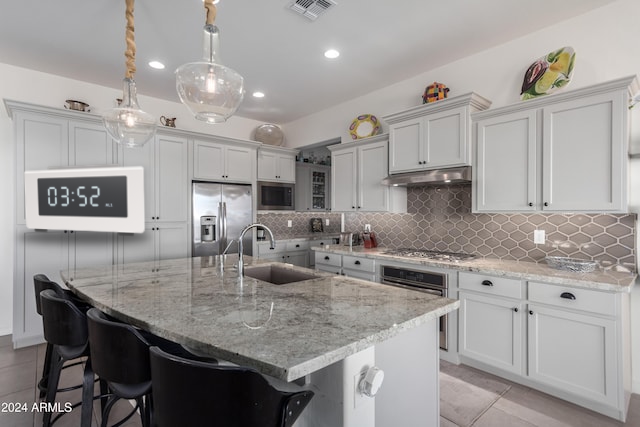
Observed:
3h52
